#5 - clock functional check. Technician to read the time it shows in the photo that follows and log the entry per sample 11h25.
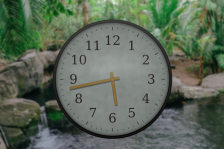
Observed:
5h43
